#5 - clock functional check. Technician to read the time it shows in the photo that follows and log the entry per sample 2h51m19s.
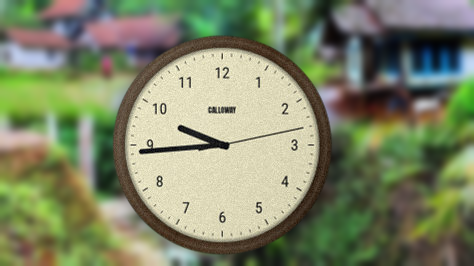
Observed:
9h44m13s
